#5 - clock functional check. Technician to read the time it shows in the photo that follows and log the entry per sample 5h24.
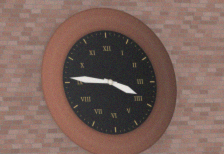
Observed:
3h46
